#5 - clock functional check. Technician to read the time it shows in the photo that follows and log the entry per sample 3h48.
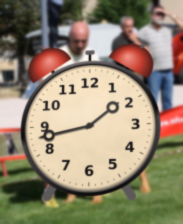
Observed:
1h43
